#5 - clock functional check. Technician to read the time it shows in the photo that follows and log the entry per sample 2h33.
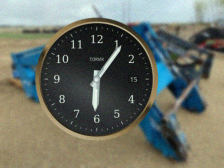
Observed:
6h06
